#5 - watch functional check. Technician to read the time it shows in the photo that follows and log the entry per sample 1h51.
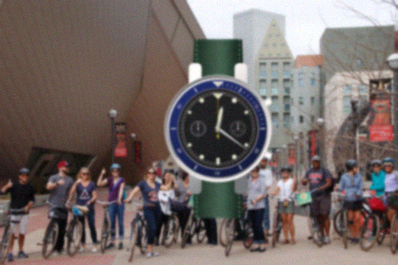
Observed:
12h21
